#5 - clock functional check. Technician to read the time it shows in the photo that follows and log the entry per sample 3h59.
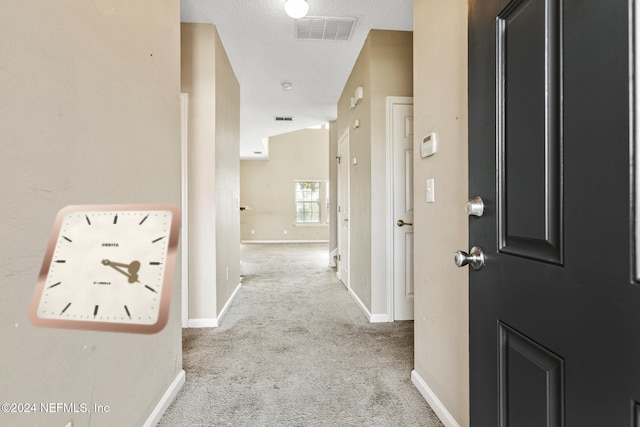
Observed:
3h20
